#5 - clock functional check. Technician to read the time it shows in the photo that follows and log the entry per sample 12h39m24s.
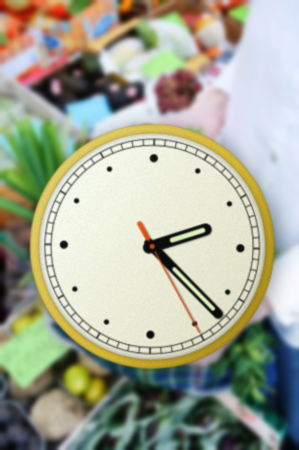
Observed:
2h22m25s
